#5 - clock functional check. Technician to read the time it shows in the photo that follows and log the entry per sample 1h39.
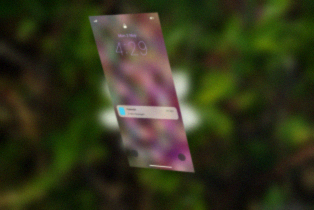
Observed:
4h29
